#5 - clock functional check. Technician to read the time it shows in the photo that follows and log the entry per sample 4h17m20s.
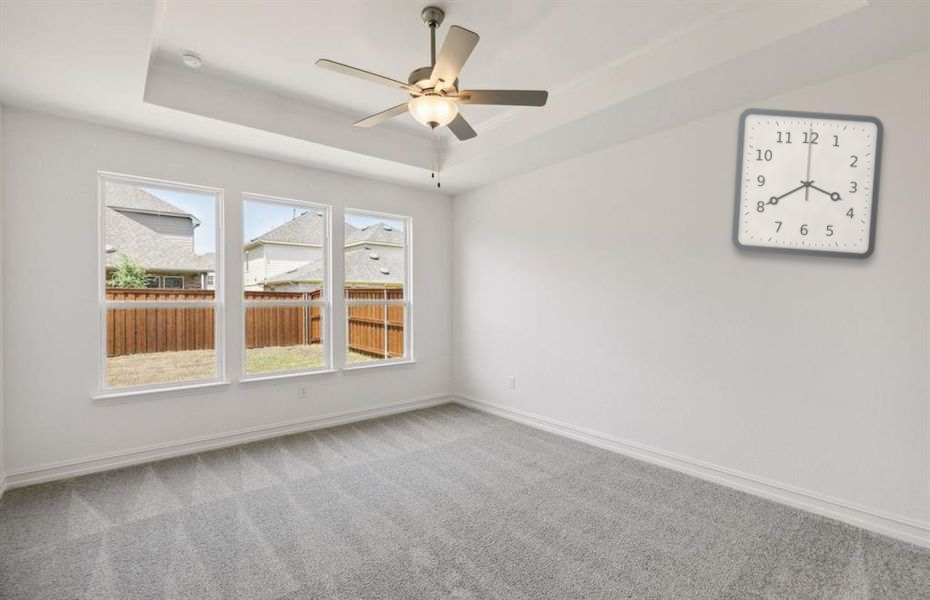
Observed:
3h40m00s
